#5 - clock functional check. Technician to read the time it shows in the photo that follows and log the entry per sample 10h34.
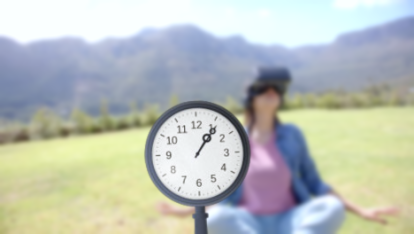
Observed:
1h06
